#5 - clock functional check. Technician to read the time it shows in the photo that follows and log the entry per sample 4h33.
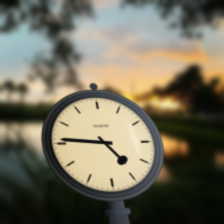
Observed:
4h46
